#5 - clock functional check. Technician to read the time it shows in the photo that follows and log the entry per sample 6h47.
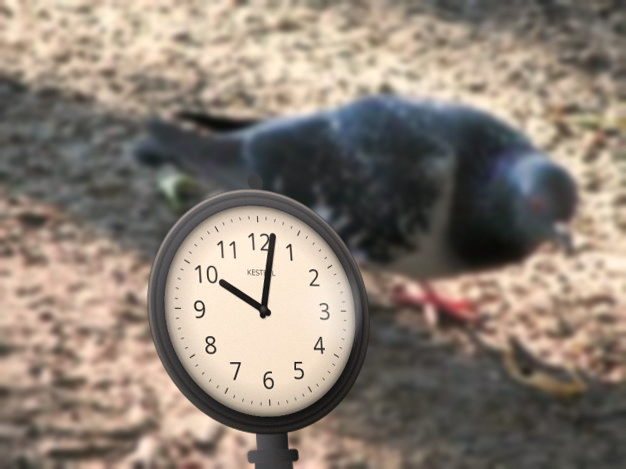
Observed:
10h02
